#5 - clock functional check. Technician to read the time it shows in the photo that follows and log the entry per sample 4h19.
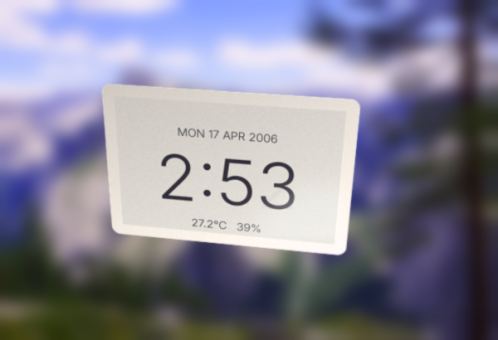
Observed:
2h53
